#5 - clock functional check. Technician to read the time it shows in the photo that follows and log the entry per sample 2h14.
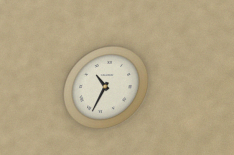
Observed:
10h33
